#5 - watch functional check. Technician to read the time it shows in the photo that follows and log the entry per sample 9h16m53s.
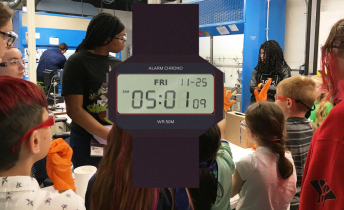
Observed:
5h01m09s
